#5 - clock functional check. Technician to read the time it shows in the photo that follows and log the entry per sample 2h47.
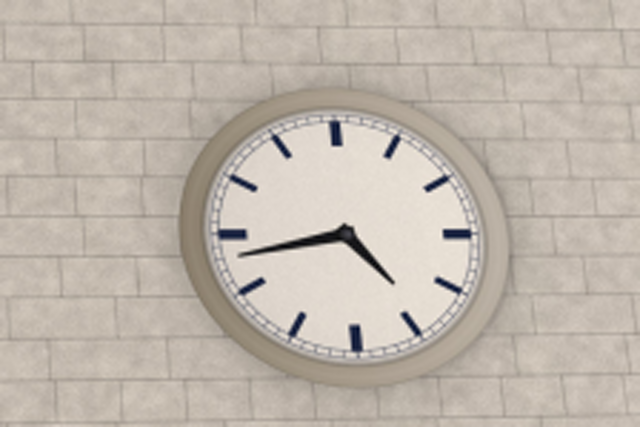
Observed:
4h43
